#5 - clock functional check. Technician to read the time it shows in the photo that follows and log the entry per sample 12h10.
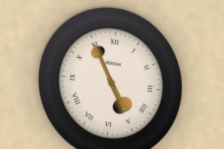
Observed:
4h55
